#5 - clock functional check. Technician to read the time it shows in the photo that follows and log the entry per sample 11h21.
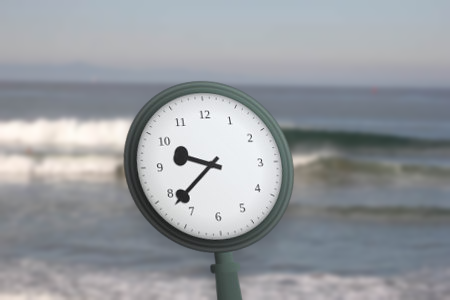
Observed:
9h38
